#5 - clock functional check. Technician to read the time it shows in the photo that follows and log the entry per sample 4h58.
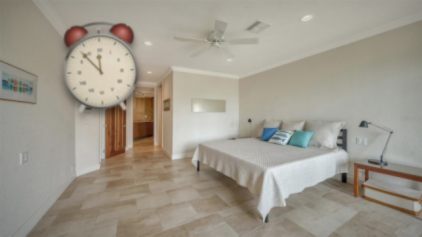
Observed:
11h53
